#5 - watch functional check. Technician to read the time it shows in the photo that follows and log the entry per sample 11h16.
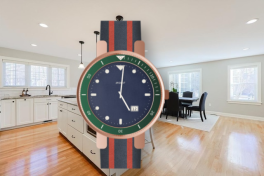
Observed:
5h01
